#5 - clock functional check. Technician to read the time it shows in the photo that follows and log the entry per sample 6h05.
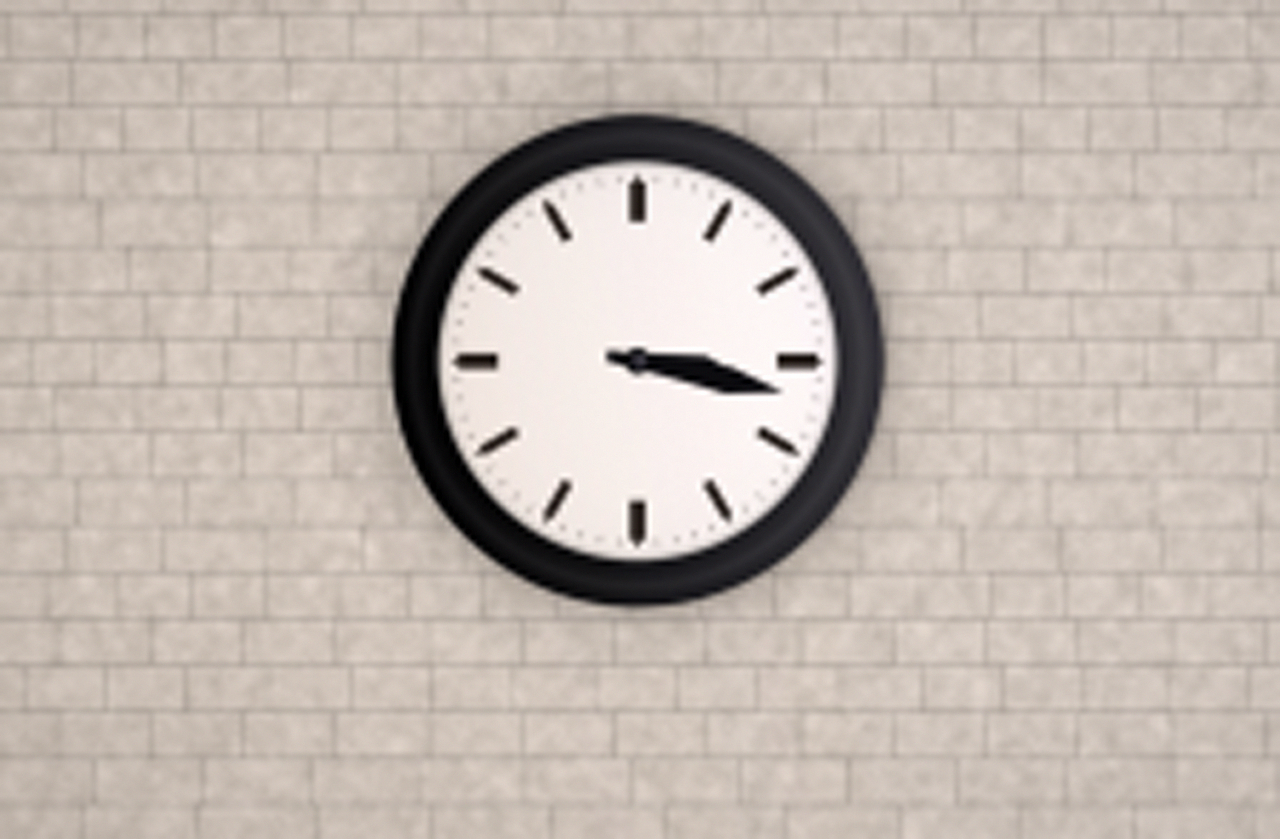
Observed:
3h17
